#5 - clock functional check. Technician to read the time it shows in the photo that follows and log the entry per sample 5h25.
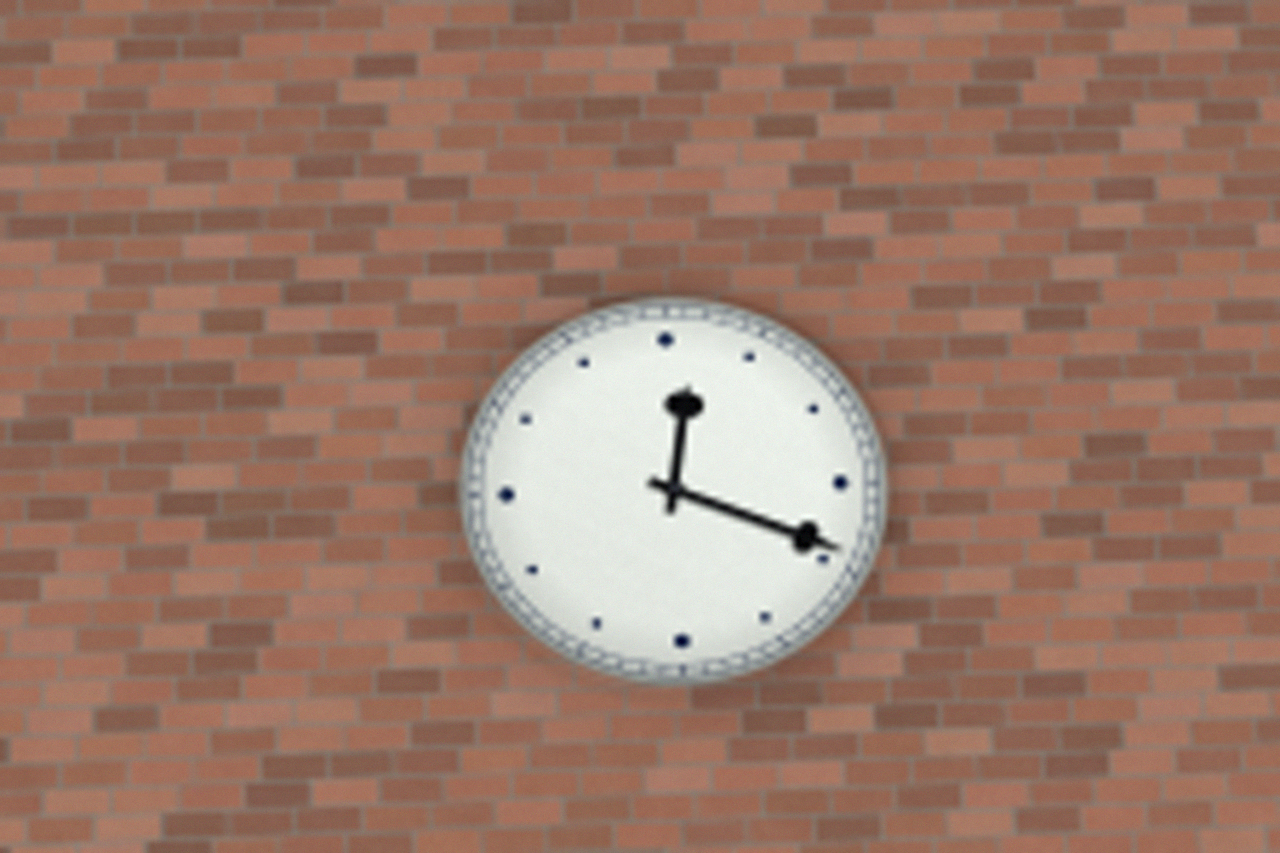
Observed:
12h19
